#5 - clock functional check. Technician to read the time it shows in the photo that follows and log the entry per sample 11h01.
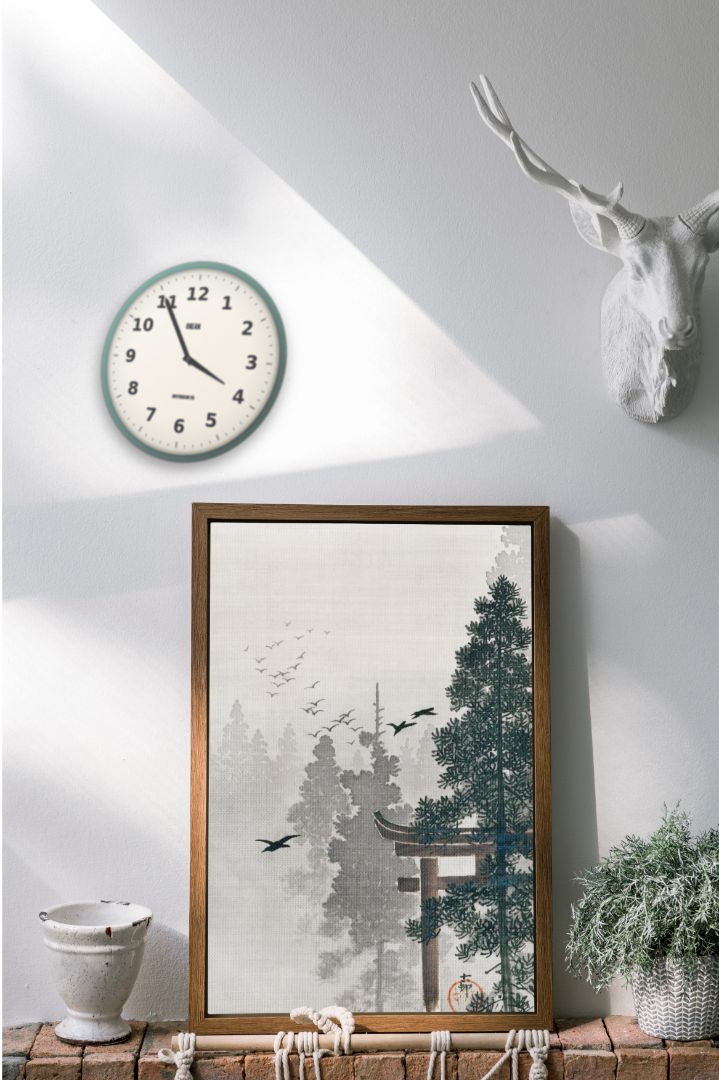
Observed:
3h55
